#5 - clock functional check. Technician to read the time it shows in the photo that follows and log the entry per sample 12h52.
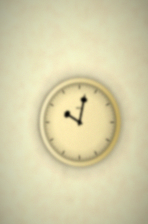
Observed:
10h02
